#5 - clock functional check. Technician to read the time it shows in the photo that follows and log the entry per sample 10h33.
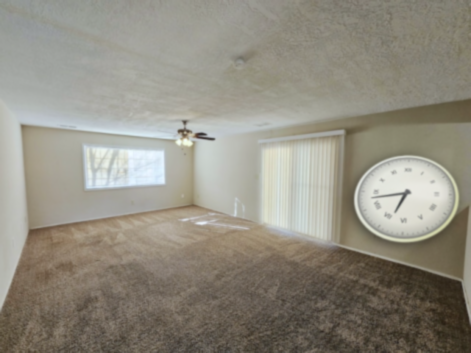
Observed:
6h43
